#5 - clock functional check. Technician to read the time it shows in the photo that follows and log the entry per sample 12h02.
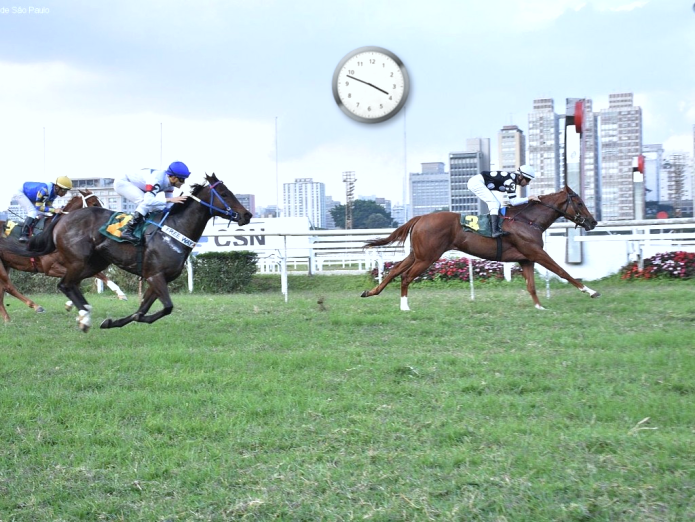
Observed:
3h48
